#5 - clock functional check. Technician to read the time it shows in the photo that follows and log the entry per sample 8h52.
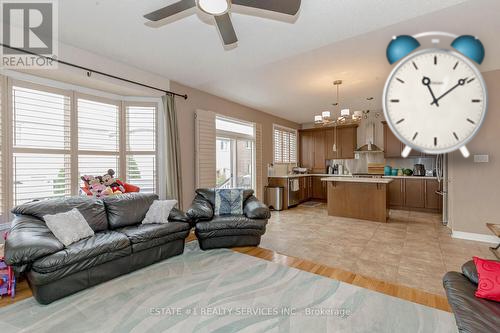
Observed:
11h09
